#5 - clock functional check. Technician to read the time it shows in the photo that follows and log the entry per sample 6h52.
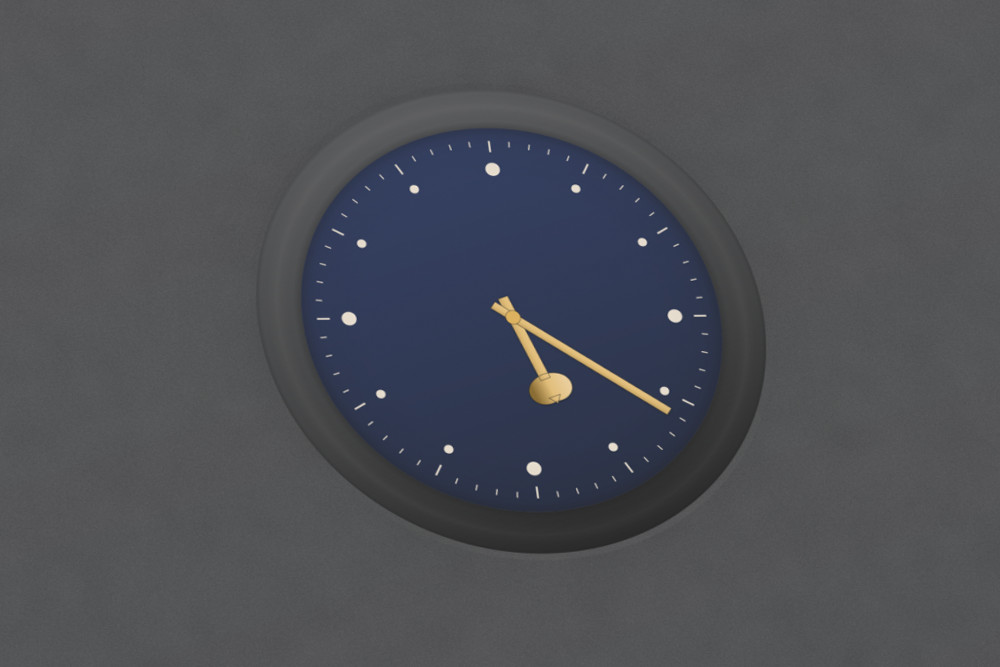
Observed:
5h21
